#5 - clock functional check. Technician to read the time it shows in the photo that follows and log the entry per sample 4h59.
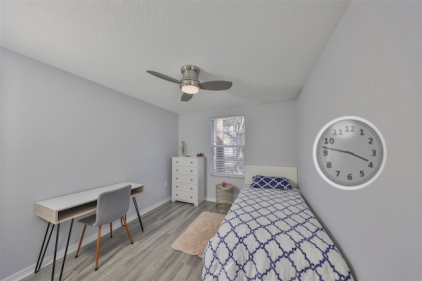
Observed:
3h47
